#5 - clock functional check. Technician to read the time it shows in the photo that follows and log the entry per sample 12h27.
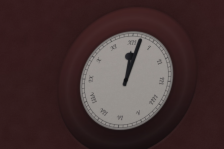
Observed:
12h02
